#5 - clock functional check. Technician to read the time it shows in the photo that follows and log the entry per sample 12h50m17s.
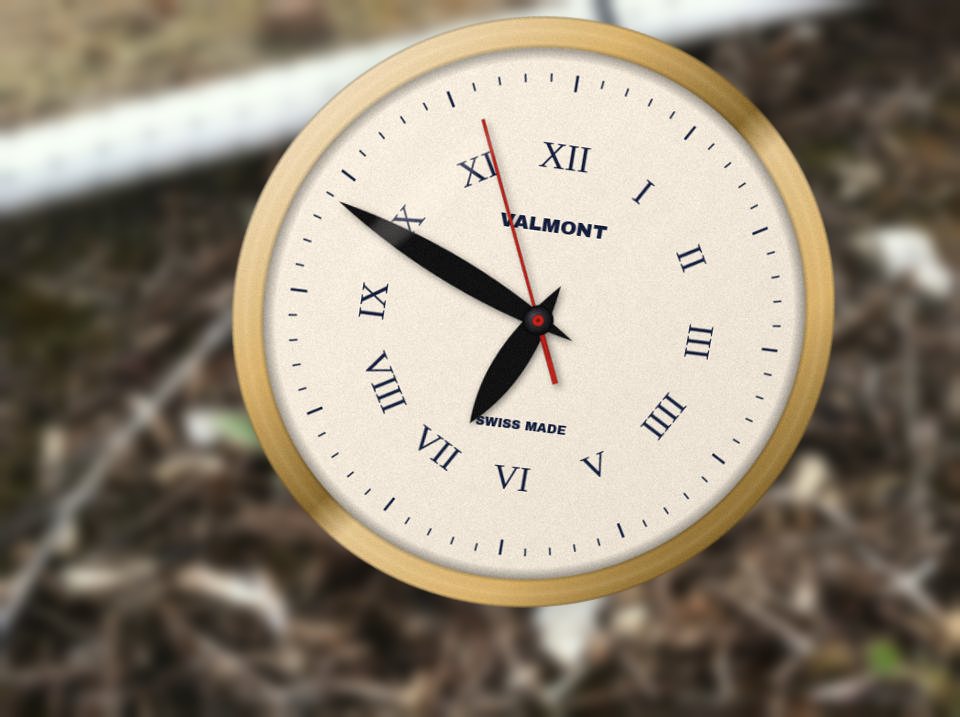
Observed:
6h48m56s
